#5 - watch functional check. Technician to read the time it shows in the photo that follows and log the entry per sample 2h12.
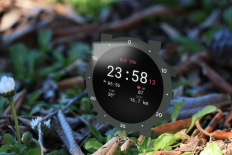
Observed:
23h58
